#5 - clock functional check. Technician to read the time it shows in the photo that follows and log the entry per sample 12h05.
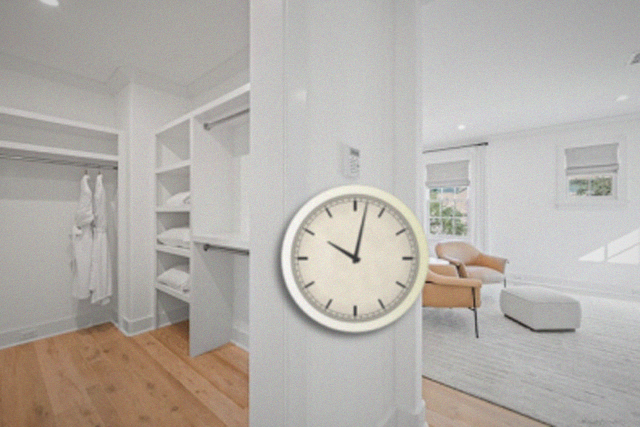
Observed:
10h02
